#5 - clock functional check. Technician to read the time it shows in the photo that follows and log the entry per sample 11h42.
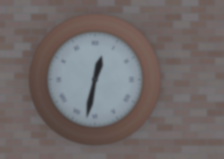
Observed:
12h32
